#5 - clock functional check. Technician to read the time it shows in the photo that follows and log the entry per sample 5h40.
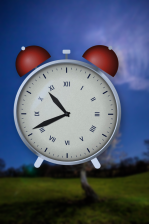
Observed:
10h41
